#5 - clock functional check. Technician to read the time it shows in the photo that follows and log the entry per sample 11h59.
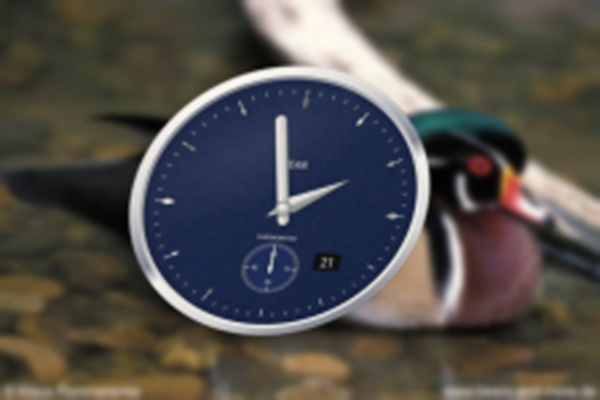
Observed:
1h58
